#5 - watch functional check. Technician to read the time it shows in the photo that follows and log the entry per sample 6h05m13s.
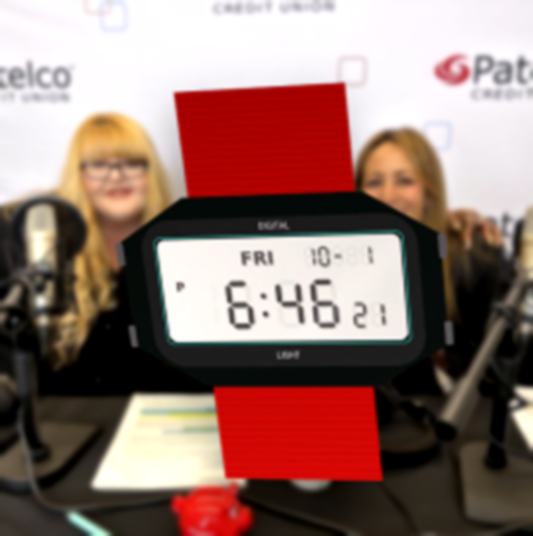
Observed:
6h46m21s
